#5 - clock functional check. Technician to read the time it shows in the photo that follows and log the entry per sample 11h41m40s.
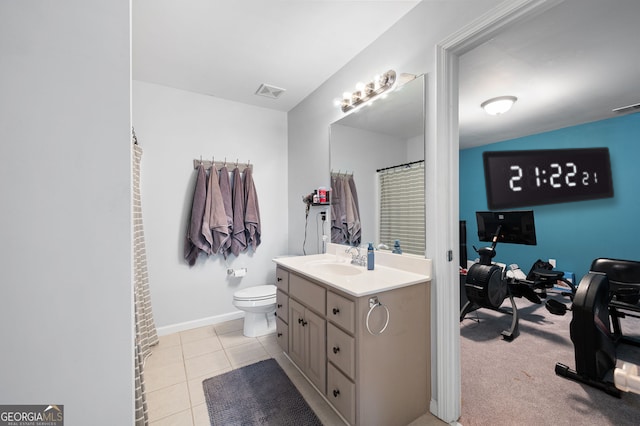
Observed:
21h22m21s
